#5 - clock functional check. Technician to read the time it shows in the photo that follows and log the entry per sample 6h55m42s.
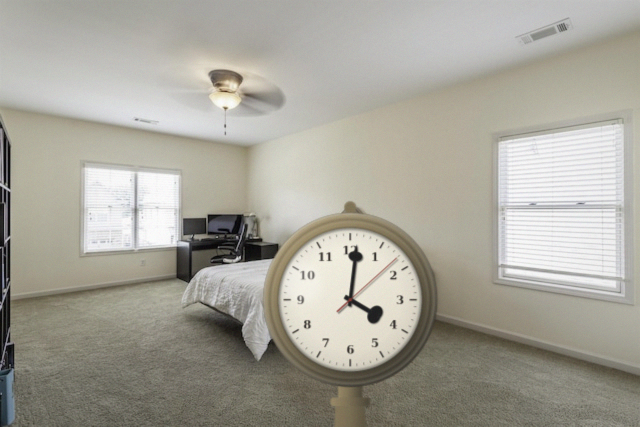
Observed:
4h01m08s
